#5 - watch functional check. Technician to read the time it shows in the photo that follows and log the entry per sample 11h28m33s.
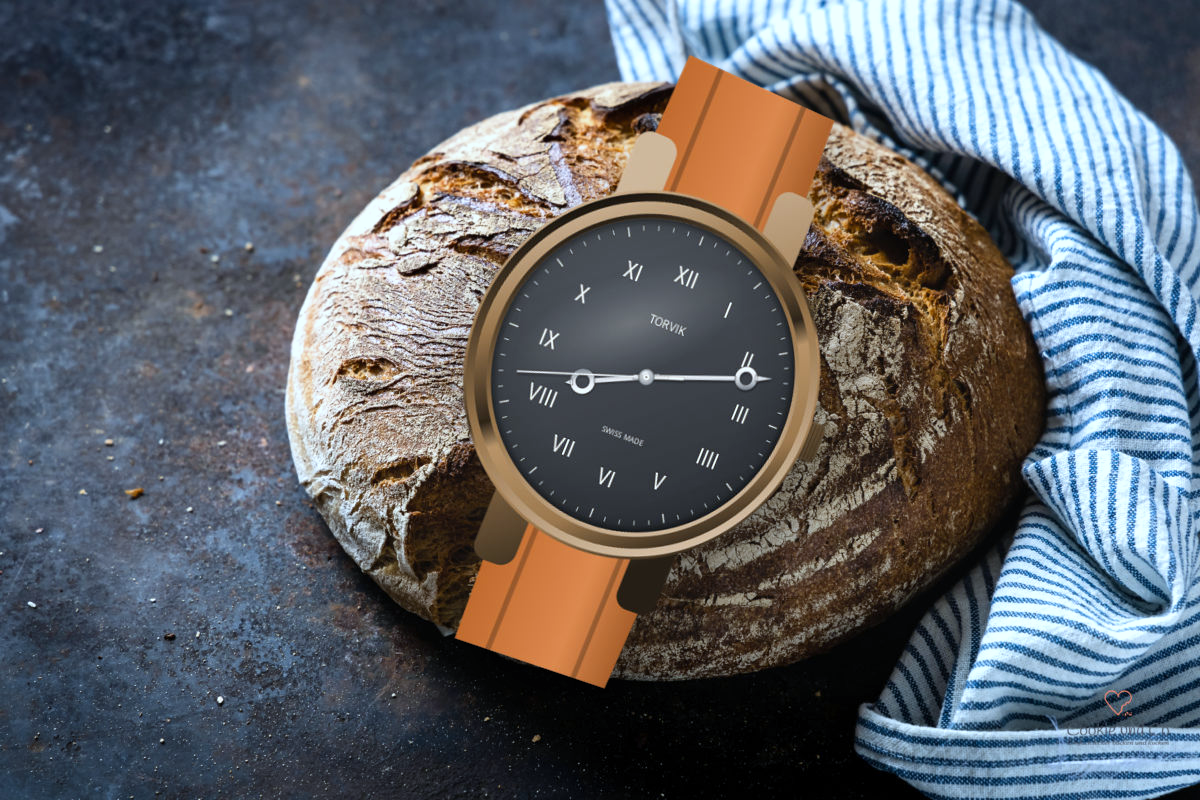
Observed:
8h11m42s
